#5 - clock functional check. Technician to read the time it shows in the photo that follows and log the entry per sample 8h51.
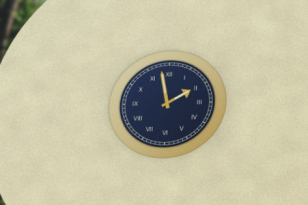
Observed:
1h58
